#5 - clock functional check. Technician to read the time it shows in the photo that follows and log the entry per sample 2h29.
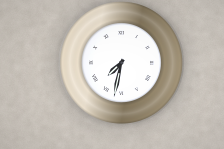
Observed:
7h32
